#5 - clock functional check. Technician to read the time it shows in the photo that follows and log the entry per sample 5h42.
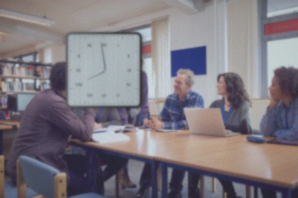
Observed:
7h59
